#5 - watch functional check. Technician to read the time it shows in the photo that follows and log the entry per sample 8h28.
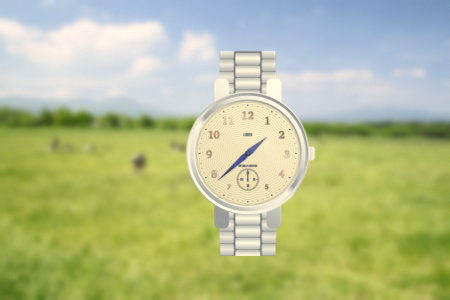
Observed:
1h38
